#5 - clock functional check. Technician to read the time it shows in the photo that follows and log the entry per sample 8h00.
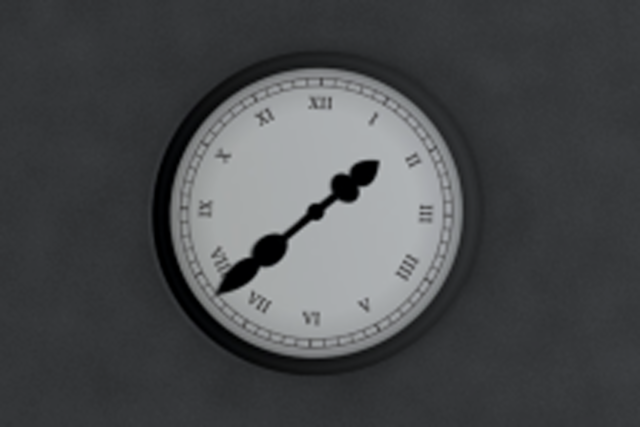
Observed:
1h38
